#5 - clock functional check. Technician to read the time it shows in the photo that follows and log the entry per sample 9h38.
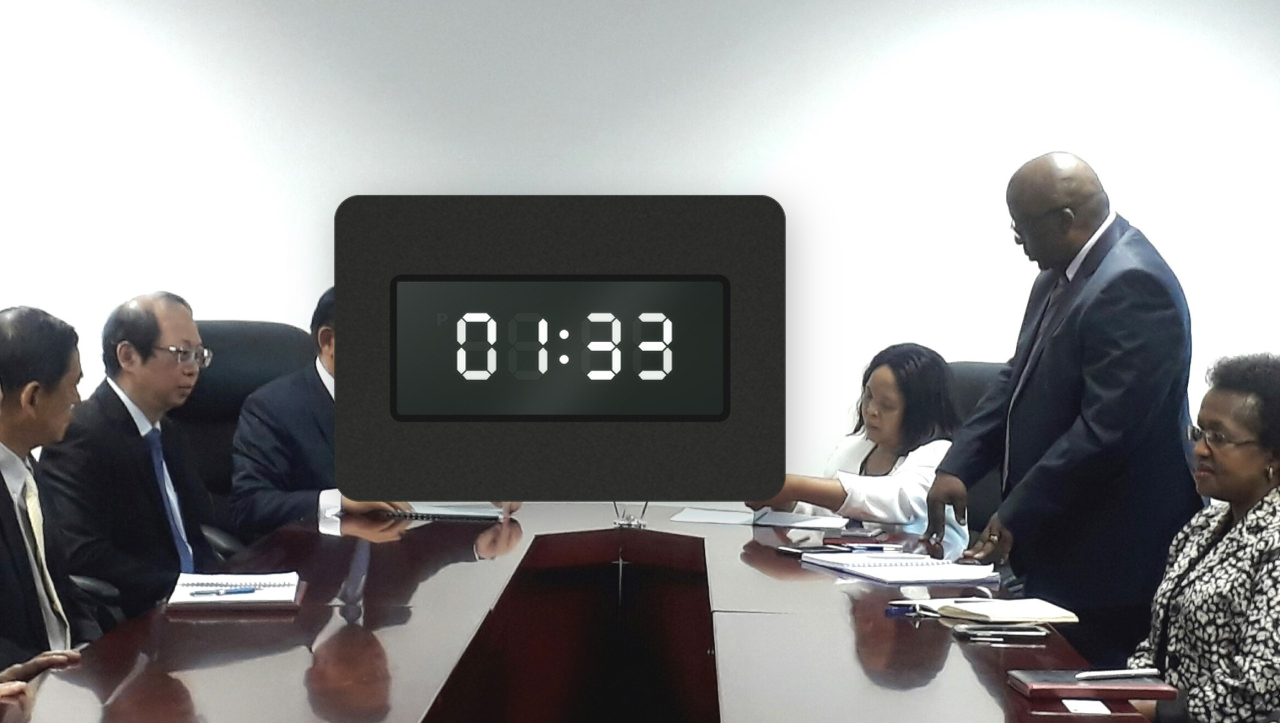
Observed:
1h33
